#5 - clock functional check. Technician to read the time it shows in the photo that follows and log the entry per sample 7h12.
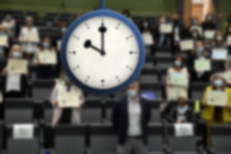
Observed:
10h00
